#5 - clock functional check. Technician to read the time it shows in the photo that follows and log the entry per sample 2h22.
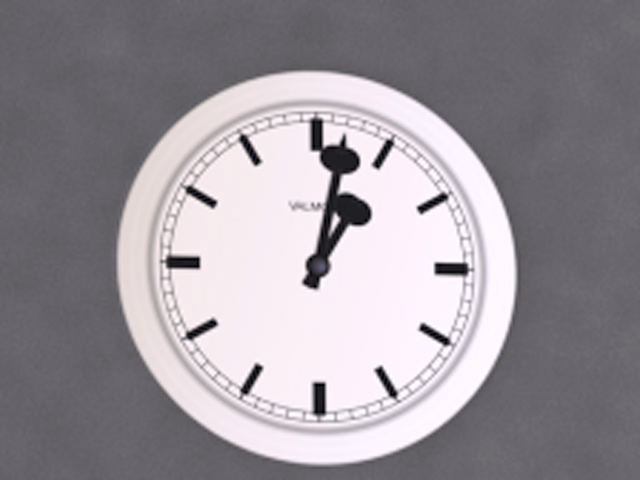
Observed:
1h02
